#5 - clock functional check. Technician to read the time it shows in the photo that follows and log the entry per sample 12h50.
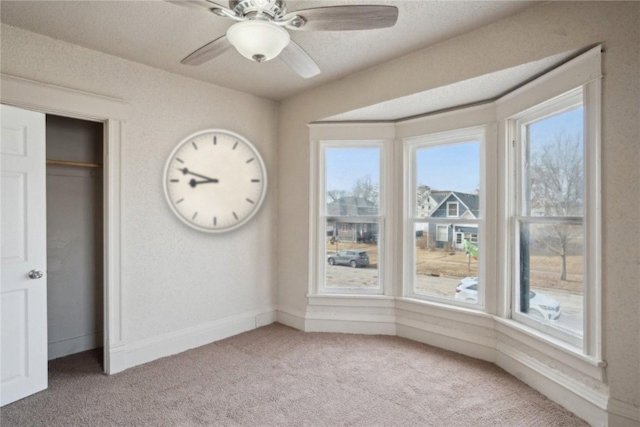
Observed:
8h48
